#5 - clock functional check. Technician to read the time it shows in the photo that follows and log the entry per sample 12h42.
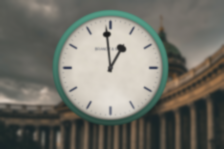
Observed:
12h59
